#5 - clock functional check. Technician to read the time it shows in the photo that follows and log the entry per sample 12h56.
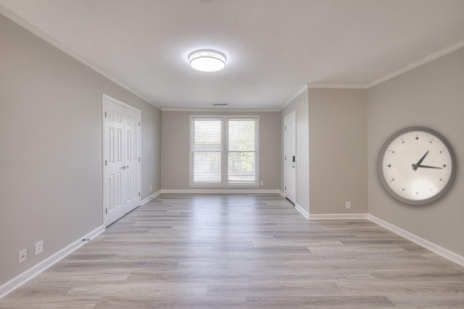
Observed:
1h16
